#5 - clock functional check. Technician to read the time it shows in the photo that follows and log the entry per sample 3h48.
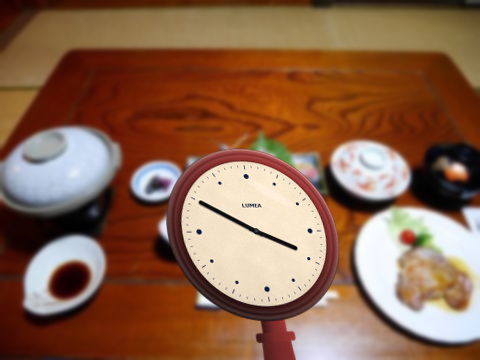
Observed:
3h50
